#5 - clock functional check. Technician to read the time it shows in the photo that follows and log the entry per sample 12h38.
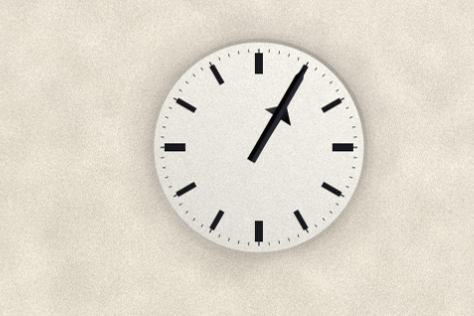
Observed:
1h05
